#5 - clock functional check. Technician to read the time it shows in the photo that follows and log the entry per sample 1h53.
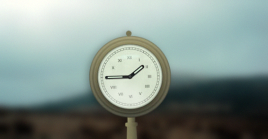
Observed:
1h45
